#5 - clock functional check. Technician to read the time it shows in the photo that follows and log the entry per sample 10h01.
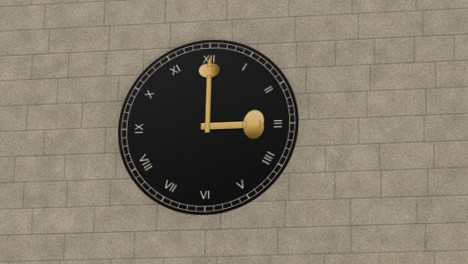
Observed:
3h00
